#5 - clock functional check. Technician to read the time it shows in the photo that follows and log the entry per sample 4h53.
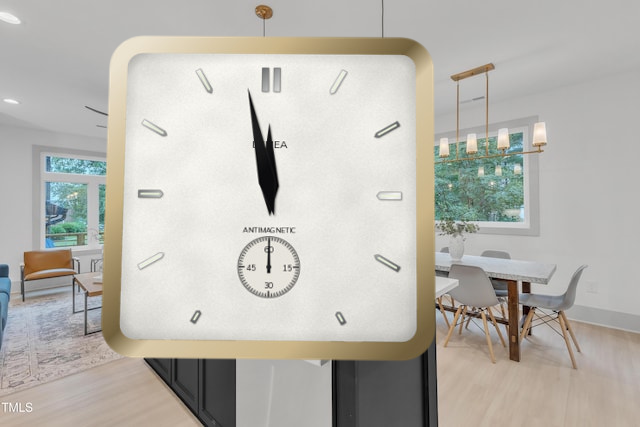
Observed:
11h58
